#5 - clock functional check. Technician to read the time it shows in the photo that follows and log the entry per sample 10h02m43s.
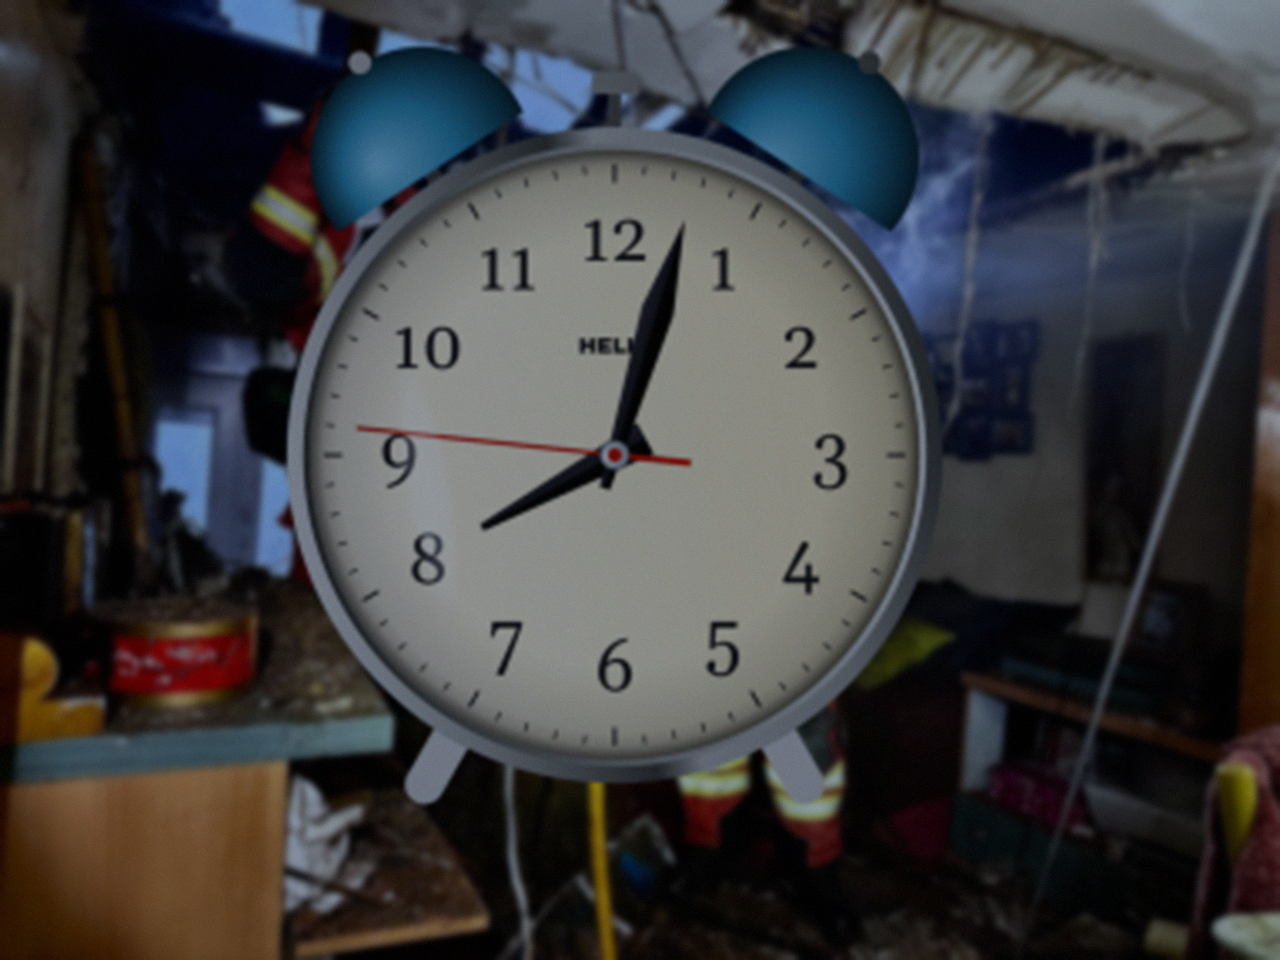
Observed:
8h02m46s
